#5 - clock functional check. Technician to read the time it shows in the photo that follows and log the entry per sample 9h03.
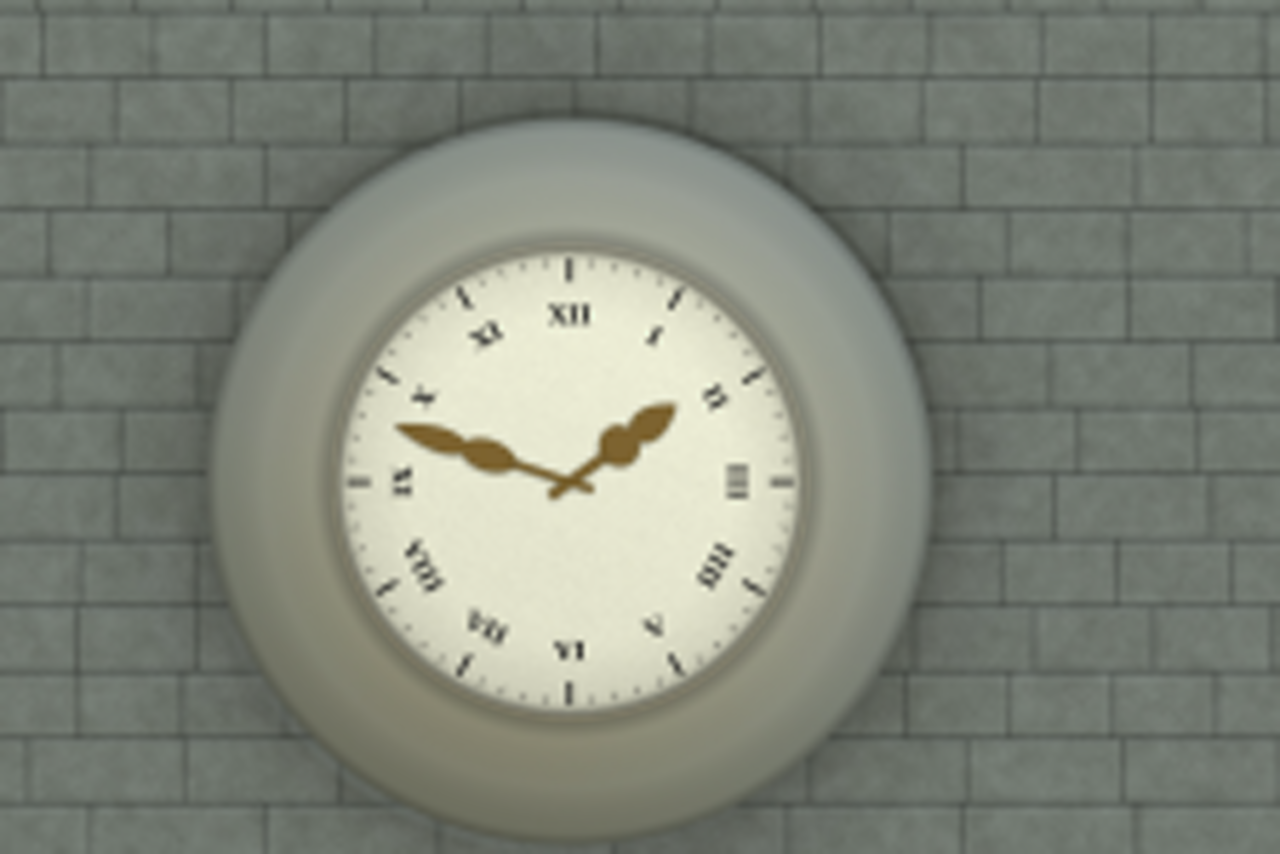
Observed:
1h48
